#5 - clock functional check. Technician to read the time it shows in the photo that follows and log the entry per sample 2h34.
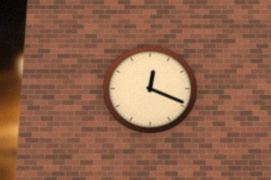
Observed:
12h19
